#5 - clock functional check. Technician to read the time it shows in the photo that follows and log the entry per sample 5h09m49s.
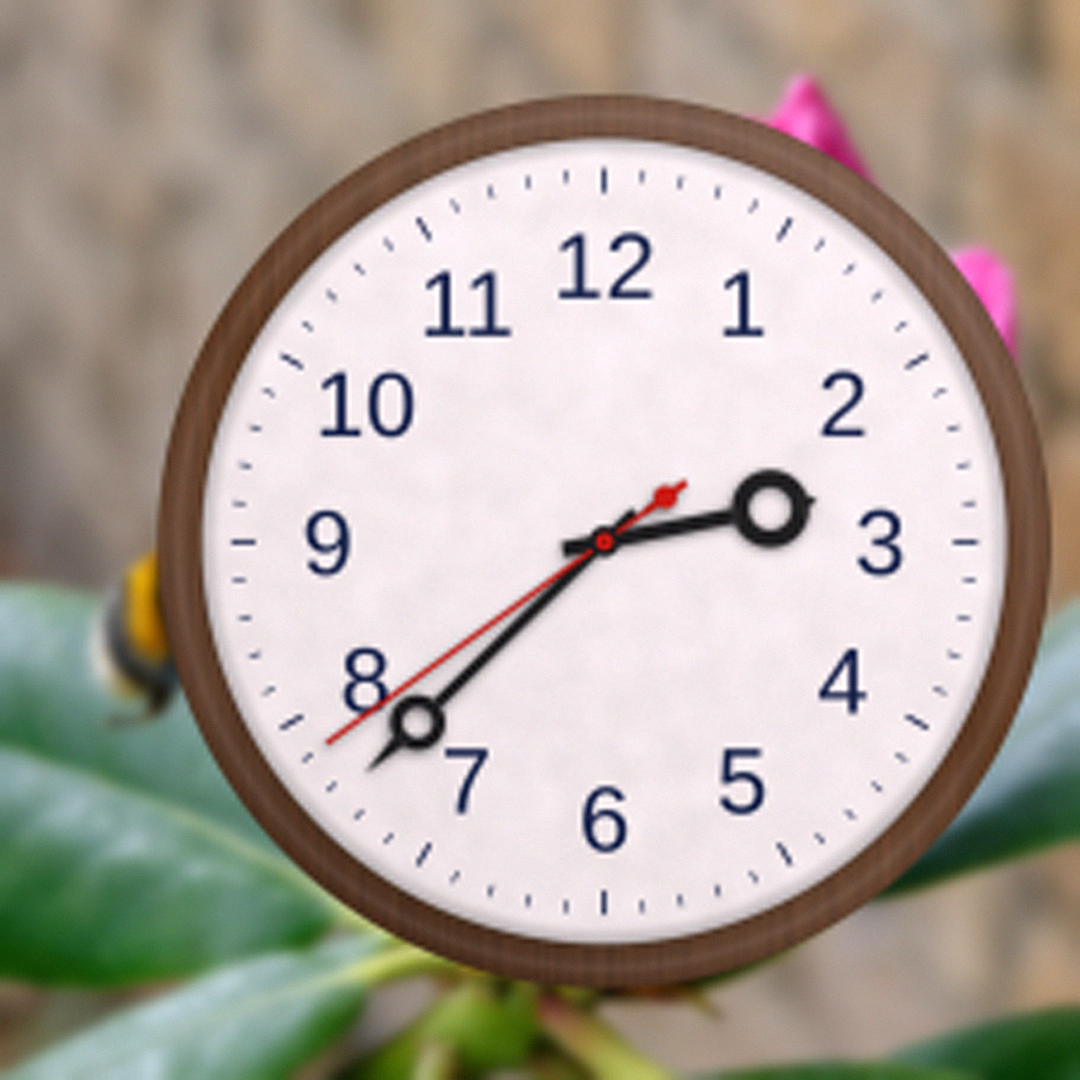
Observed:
2h37m39s
